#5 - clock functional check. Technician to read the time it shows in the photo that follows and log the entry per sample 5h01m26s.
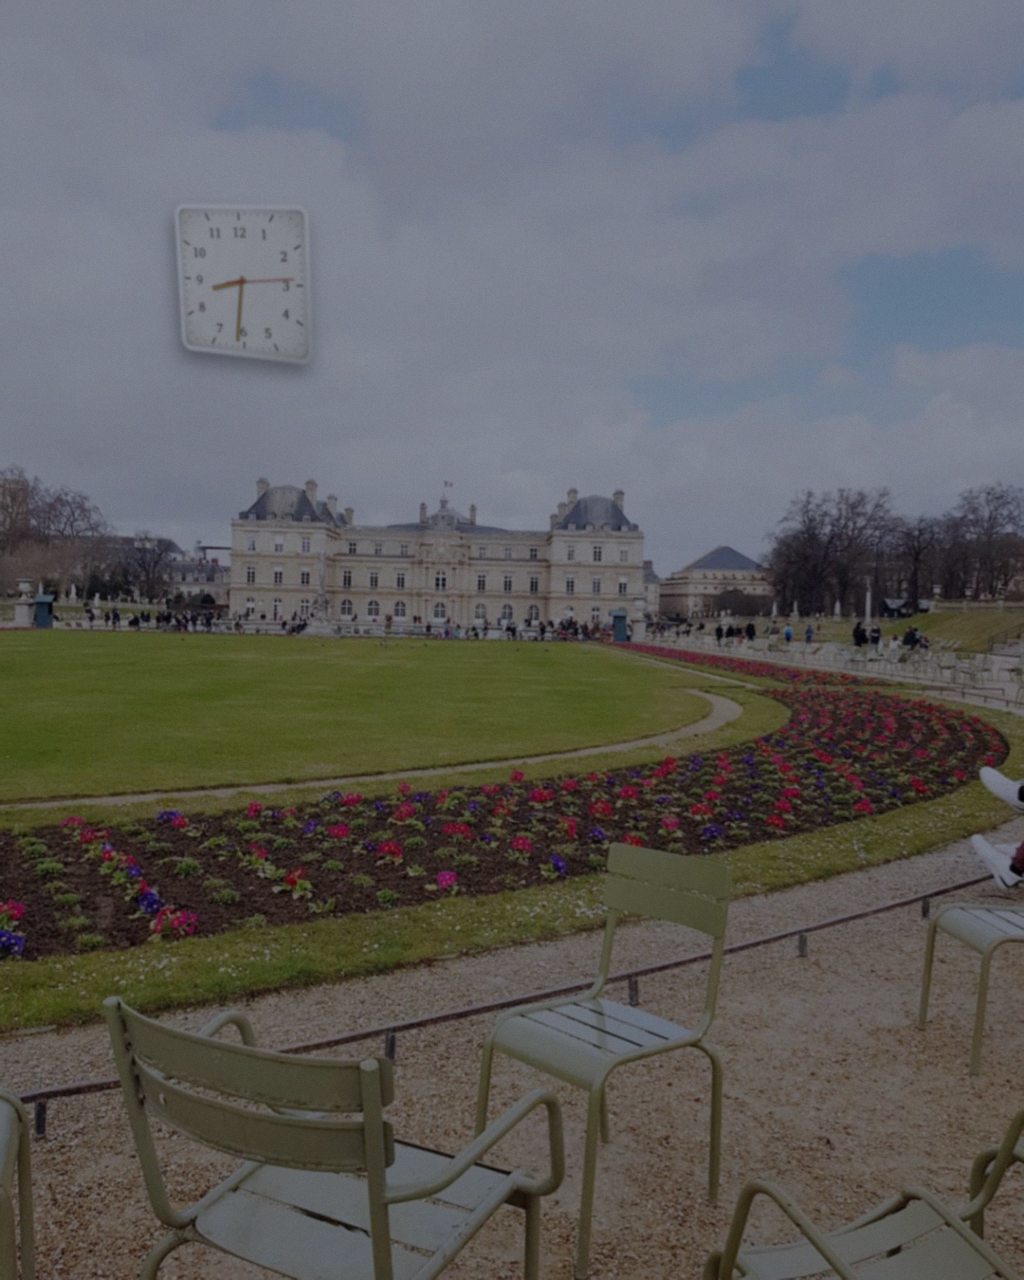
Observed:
8h31m14s
